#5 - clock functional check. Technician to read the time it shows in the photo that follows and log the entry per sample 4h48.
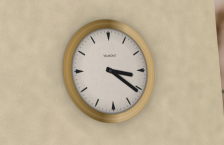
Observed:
3h21
